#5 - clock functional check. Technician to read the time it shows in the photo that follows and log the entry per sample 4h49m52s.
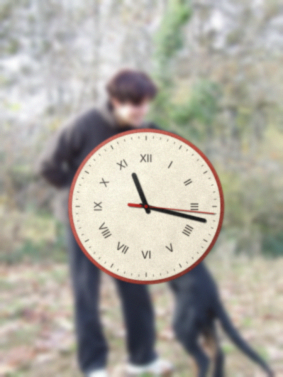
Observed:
11h17m16s
